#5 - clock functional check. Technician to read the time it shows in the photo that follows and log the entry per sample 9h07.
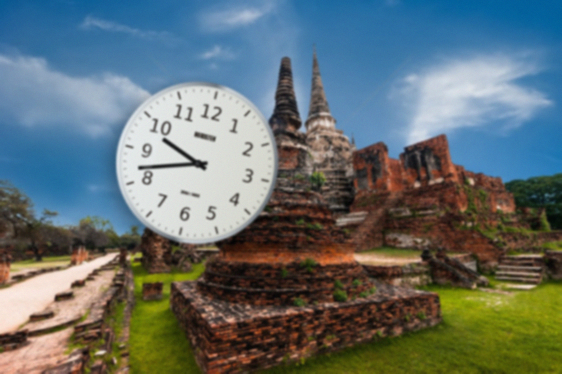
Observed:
9h42
